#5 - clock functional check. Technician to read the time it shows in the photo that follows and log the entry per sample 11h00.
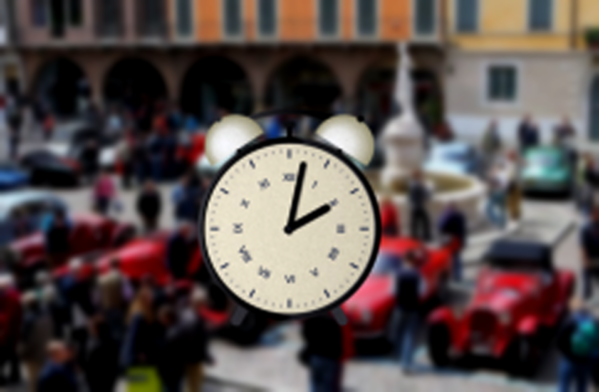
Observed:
2h02
